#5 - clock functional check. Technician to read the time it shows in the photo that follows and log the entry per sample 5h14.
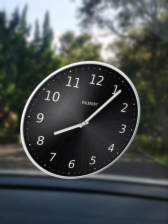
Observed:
8h06
